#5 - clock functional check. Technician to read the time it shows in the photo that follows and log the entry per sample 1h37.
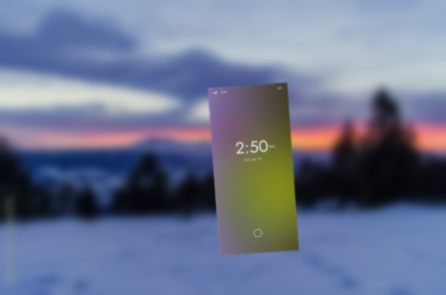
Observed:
2h50
